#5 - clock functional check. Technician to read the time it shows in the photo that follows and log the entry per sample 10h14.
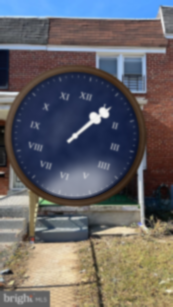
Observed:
1h06
